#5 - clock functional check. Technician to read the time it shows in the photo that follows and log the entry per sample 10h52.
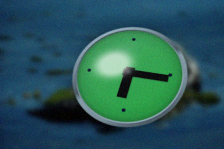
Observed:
6h16
